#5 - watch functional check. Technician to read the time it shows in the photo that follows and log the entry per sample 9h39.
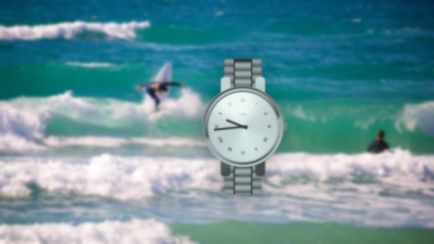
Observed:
9h44
